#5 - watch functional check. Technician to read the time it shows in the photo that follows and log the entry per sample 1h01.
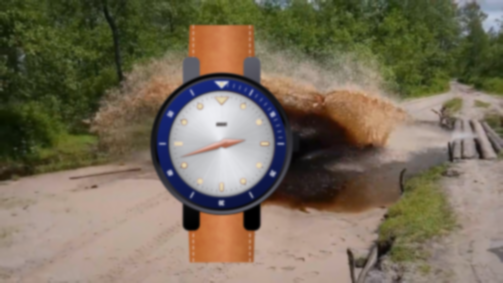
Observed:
2h42
